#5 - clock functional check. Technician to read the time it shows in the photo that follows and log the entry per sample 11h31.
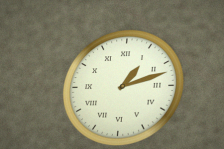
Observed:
1h12
